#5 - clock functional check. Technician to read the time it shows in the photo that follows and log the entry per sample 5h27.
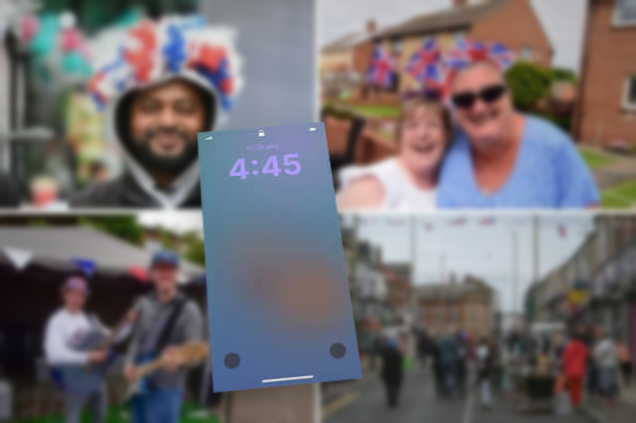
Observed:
4h45
